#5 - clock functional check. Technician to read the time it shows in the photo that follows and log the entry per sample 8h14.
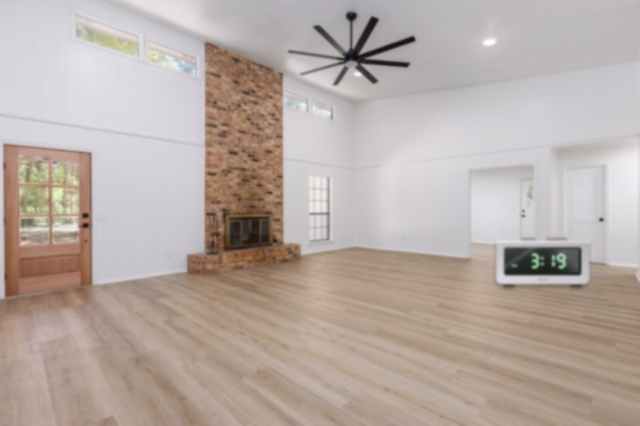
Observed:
3h19
